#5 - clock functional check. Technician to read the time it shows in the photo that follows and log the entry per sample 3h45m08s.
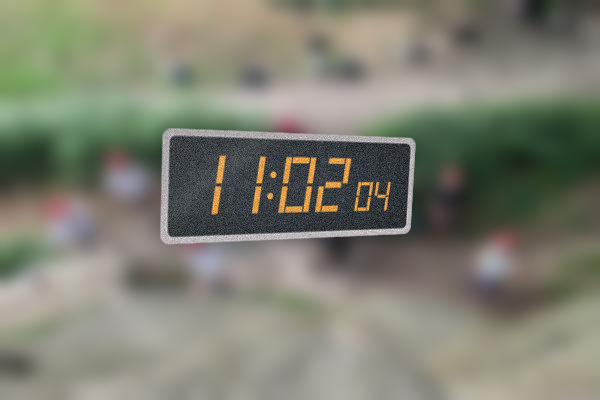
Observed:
11h02m04s
